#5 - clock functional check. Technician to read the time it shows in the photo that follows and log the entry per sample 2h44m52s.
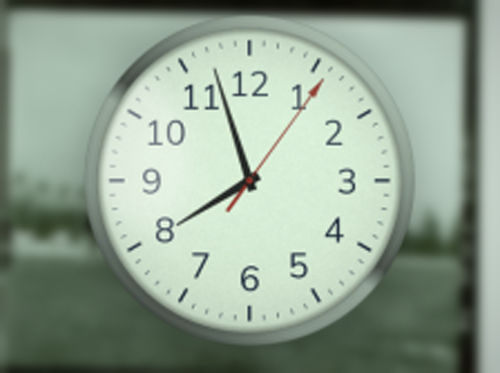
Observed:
7h57m06s
